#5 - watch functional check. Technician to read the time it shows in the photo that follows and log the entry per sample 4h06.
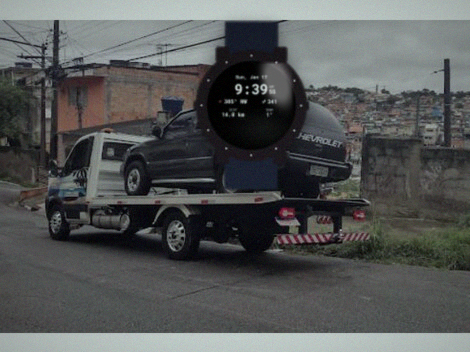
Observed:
9h39
